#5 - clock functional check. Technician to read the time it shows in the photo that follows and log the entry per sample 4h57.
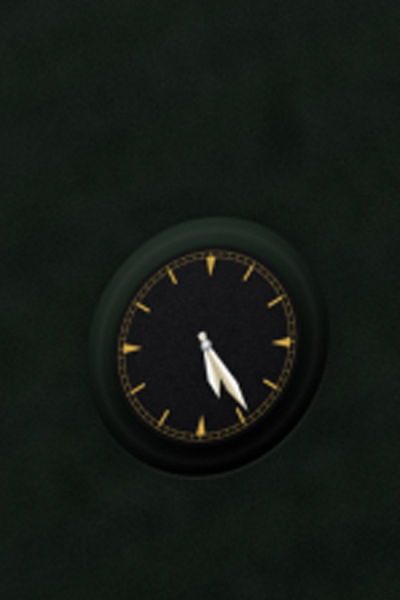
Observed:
5h24
